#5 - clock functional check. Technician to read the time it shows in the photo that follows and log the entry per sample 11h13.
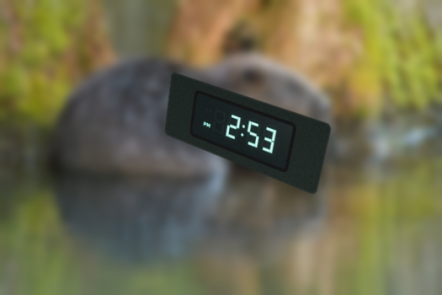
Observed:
2h53
